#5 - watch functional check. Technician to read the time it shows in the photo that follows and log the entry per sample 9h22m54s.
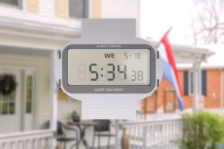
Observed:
5h34m38s
